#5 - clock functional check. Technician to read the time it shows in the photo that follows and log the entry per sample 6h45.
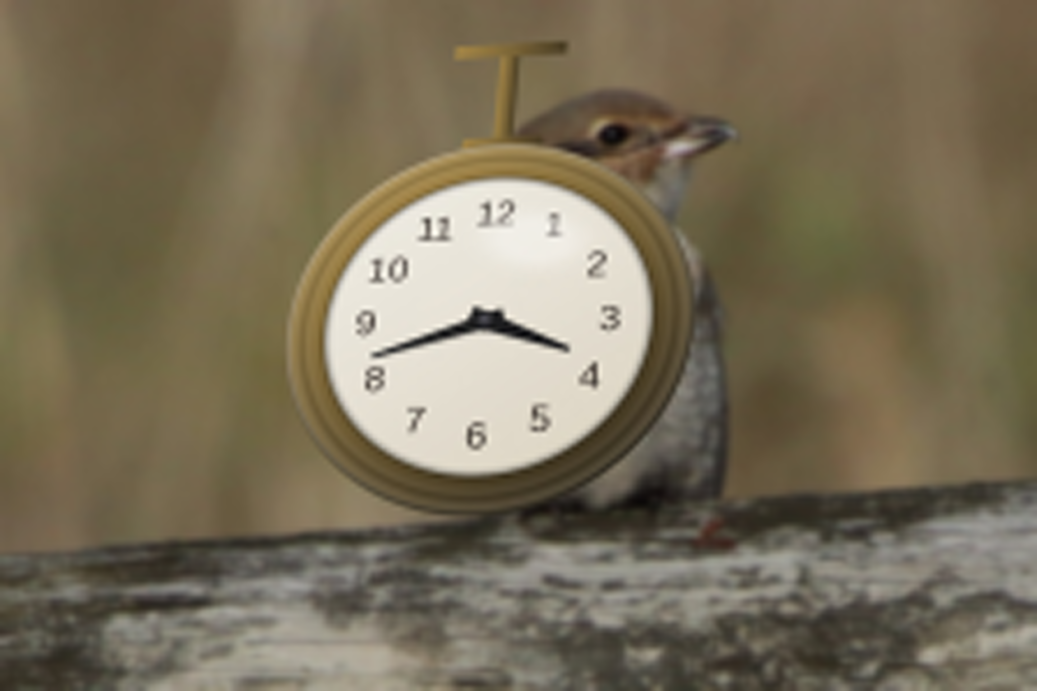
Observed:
3h42
